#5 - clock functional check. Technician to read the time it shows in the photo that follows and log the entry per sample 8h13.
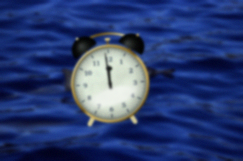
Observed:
11h59
